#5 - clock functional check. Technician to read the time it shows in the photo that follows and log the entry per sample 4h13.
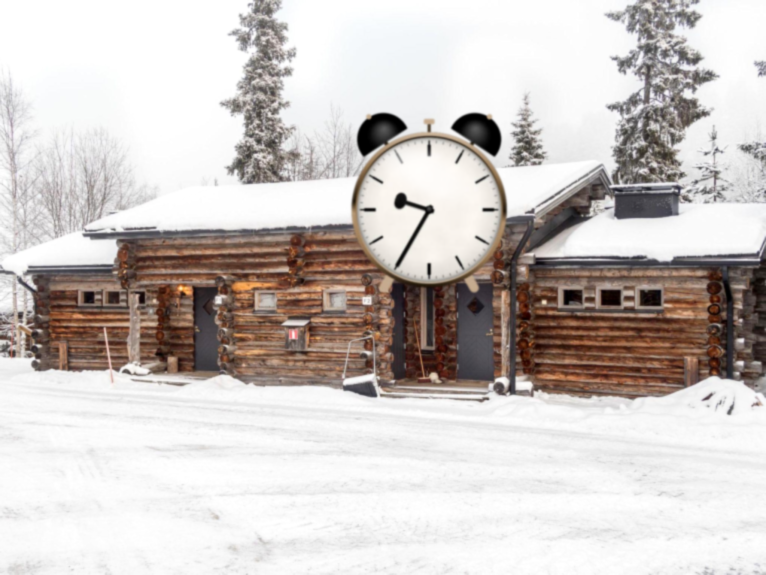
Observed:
9h35
